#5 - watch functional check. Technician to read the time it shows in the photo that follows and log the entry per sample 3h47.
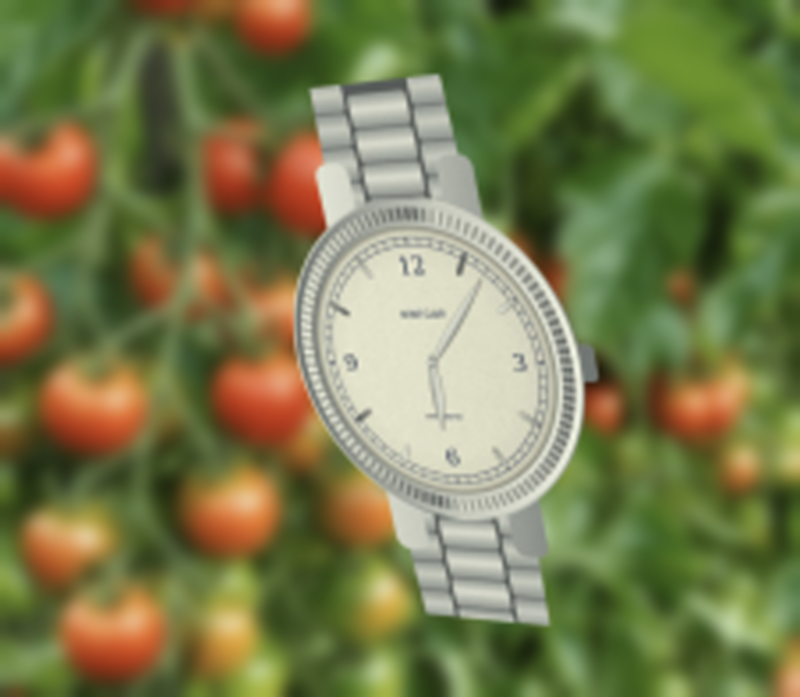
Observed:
6h07
